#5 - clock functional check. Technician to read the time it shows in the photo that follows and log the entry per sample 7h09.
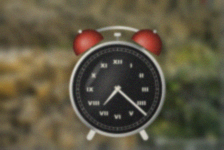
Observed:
7h22
